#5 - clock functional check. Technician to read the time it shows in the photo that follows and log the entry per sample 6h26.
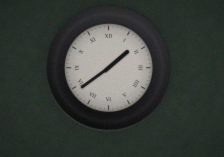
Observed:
1h39
